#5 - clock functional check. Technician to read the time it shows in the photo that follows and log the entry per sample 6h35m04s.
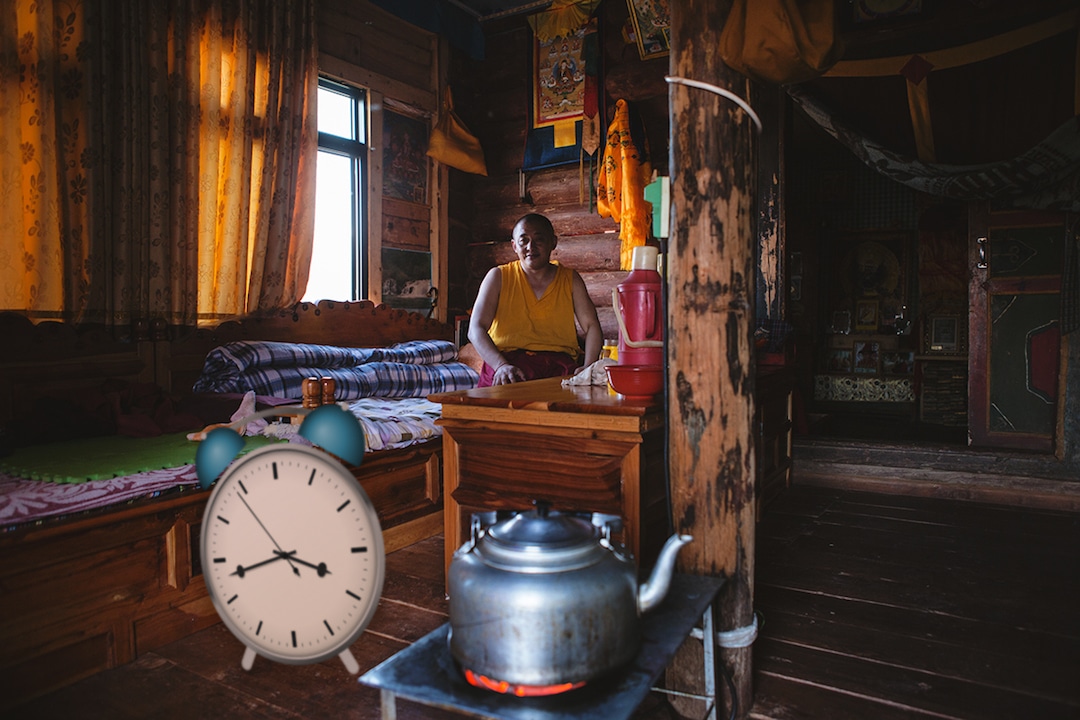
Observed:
3h42m54s
